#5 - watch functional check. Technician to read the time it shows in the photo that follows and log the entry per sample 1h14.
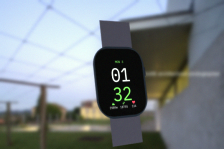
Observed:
1h32
